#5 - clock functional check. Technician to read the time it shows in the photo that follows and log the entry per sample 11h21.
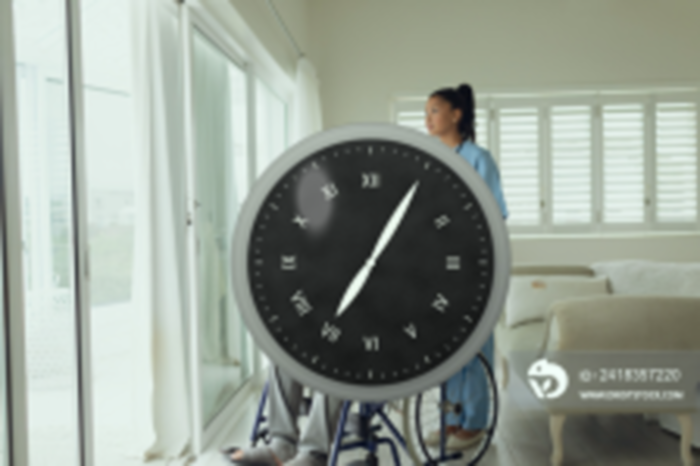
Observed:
7h05
